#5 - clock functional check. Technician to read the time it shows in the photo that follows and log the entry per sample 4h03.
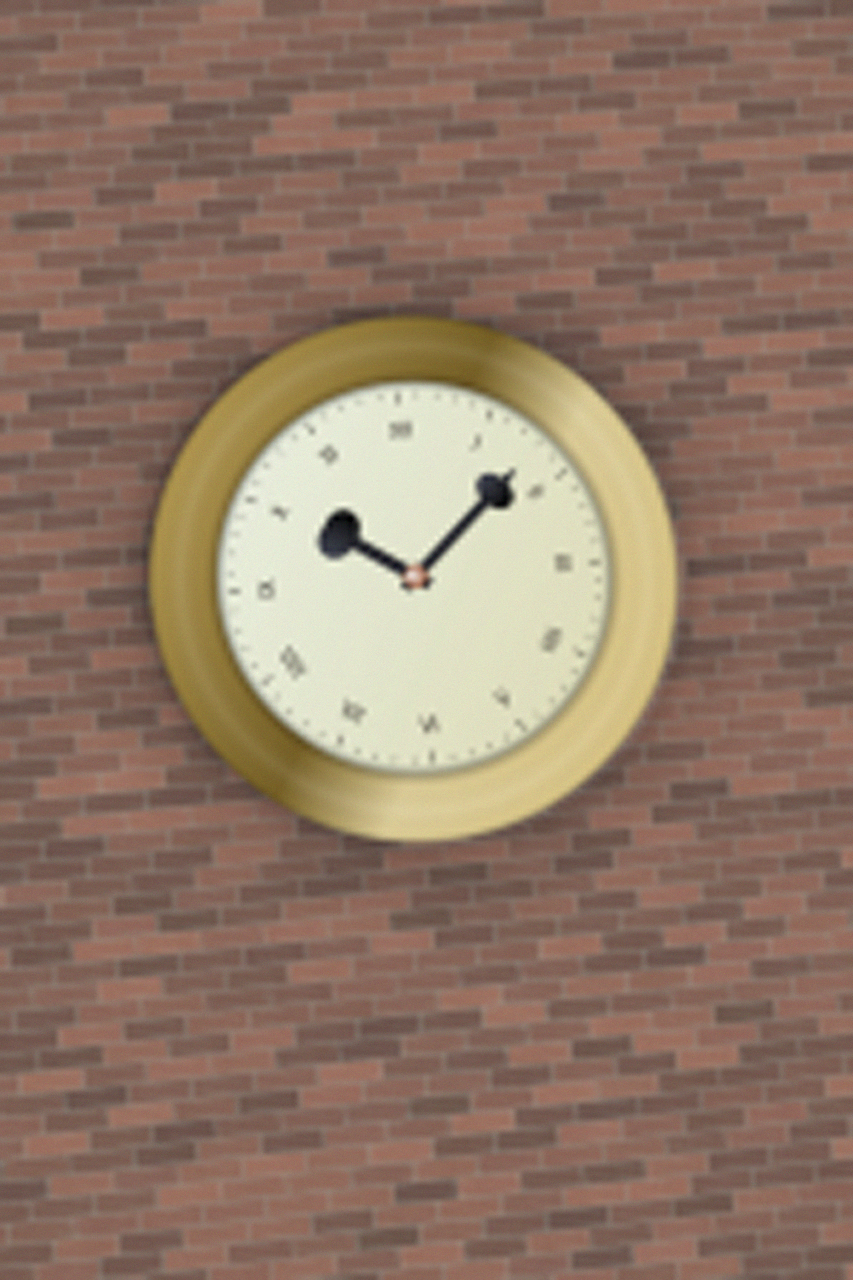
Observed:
10h08
